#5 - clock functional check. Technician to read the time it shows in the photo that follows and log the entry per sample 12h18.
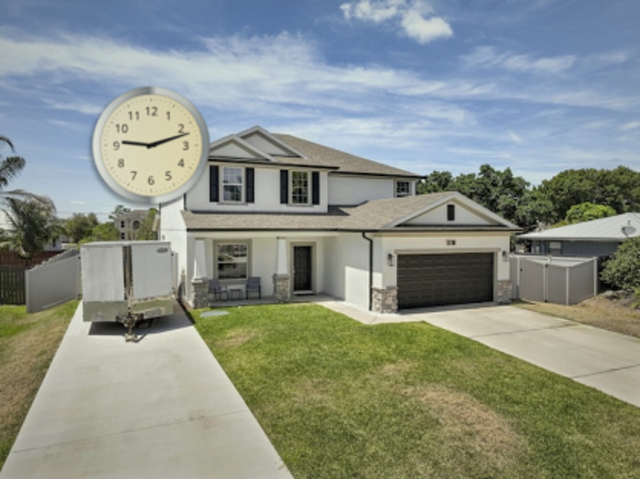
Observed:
9h12
